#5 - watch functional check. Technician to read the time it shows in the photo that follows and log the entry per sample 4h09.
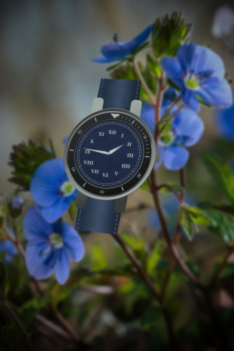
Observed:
1h46
